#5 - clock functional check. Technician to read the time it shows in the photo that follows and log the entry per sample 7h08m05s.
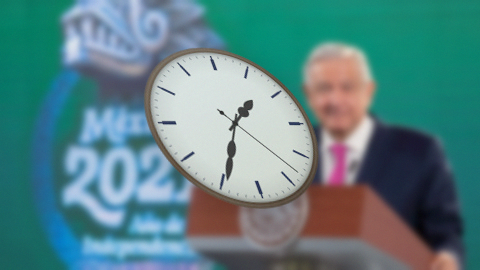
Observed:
1h34m23s
